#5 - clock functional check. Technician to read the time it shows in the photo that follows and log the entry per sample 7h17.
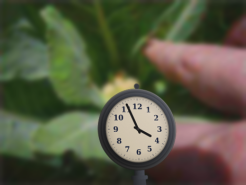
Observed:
3h56
